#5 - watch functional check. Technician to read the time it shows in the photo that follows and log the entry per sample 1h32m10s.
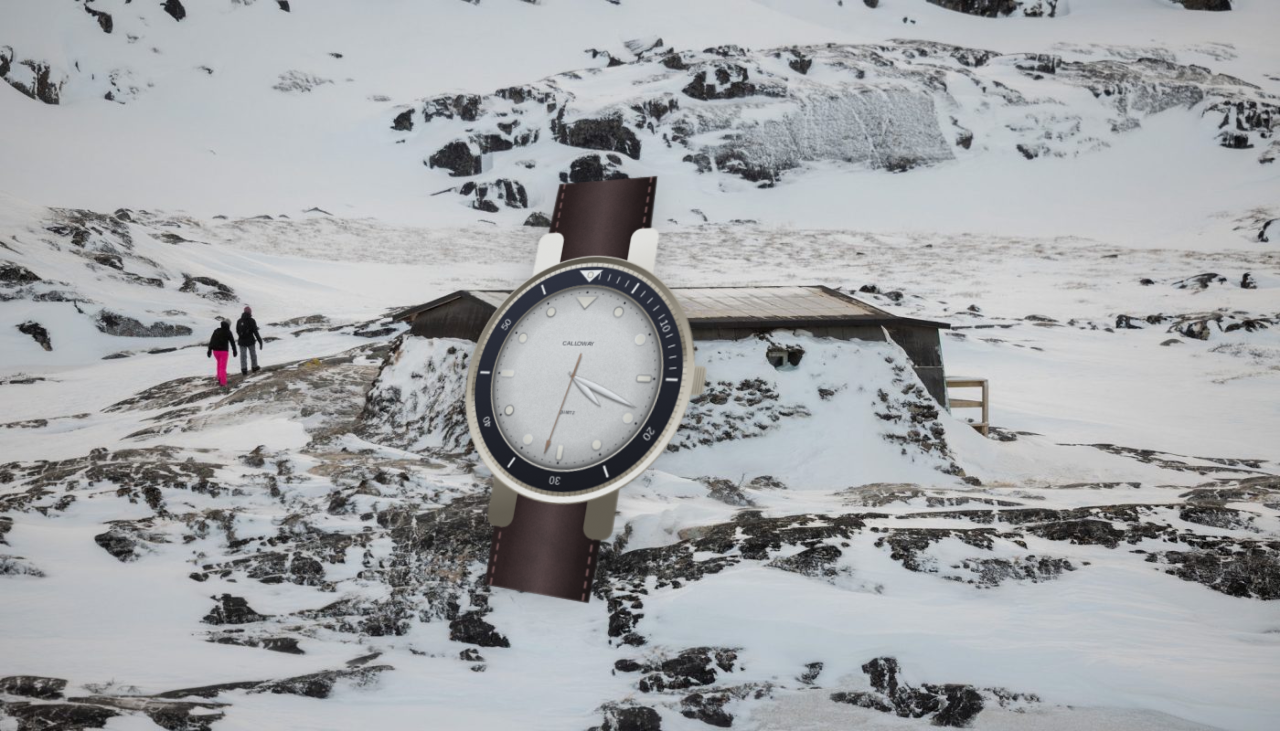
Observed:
4h18m32s
